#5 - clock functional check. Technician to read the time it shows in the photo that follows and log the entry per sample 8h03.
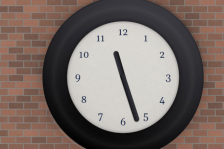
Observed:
11h27
